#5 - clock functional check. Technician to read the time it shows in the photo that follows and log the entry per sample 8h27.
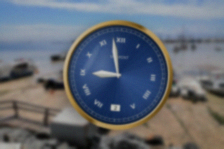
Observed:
8h58
